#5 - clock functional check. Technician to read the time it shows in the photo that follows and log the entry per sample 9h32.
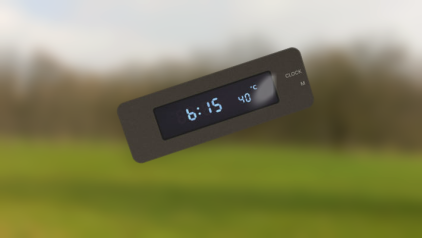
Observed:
6h15
